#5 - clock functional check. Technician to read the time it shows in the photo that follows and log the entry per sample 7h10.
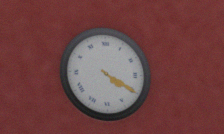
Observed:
4h20
